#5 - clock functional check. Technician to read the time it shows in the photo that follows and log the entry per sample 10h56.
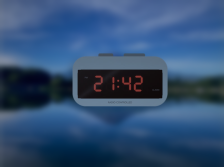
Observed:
21h42
